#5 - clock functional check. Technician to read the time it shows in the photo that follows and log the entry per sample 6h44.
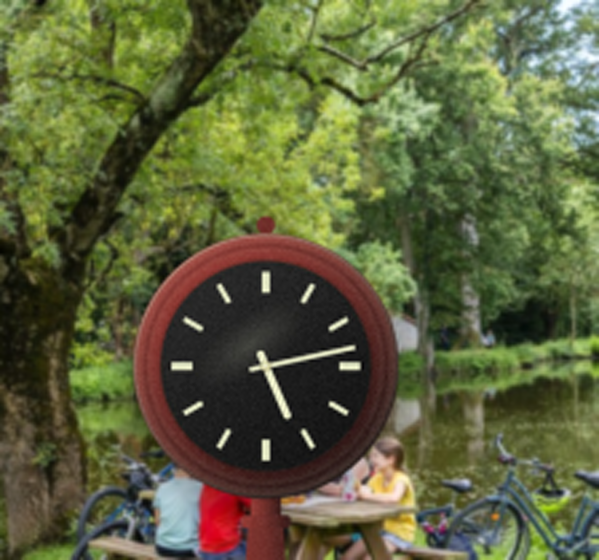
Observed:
5h13
